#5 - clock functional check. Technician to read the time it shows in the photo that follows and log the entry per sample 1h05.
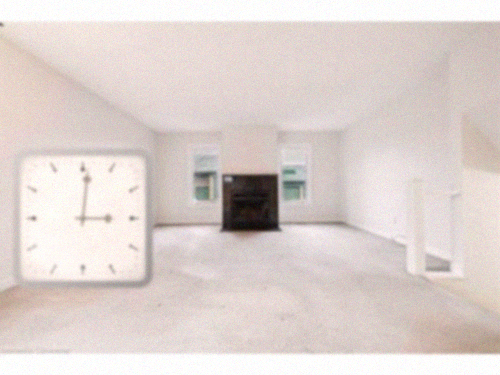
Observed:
3h01
